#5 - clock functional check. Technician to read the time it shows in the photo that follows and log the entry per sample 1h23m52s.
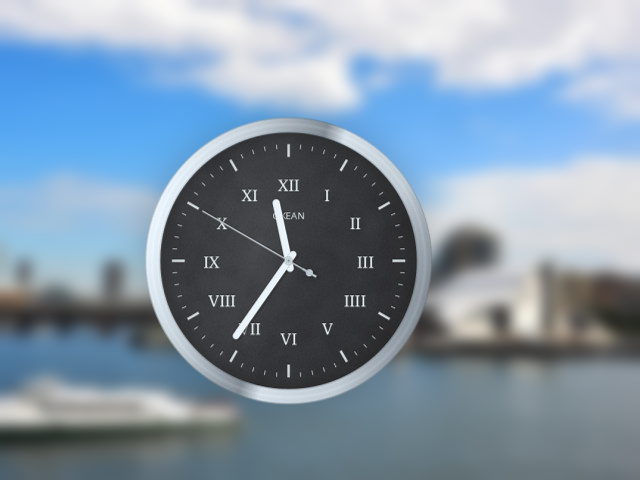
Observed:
11h35m50s
